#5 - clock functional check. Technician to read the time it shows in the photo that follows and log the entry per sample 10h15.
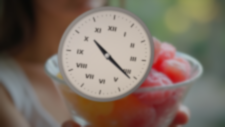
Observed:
10h21
